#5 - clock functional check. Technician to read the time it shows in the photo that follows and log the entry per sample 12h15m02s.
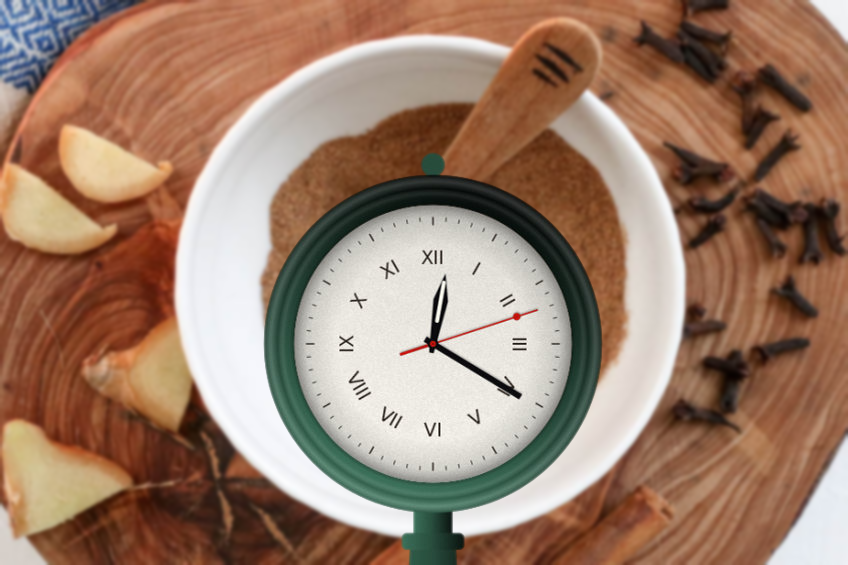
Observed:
12h20m12s
